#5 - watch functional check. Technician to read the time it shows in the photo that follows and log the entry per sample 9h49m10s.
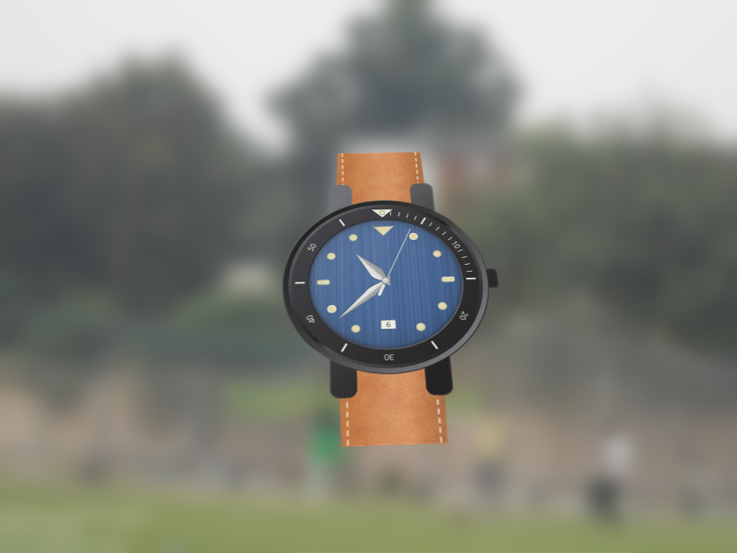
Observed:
10h38m04s
